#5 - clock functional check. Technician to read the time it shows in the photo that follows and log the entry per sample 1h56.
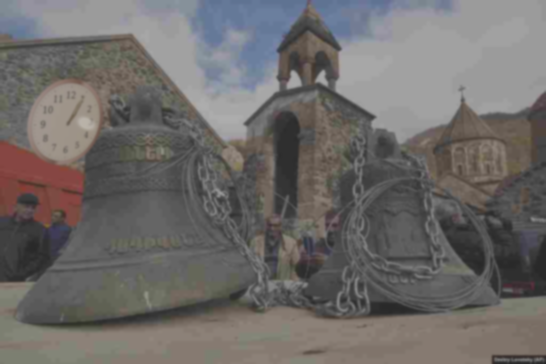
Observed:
1h05
